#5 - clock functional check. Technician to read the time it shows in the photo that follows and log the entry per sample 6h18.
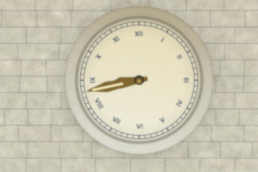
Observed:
8h43
